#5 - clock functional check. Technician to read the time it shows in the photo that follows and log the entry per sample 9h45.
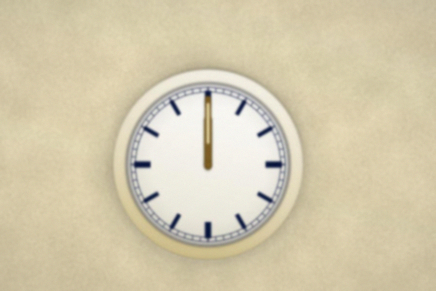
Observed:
12h00
